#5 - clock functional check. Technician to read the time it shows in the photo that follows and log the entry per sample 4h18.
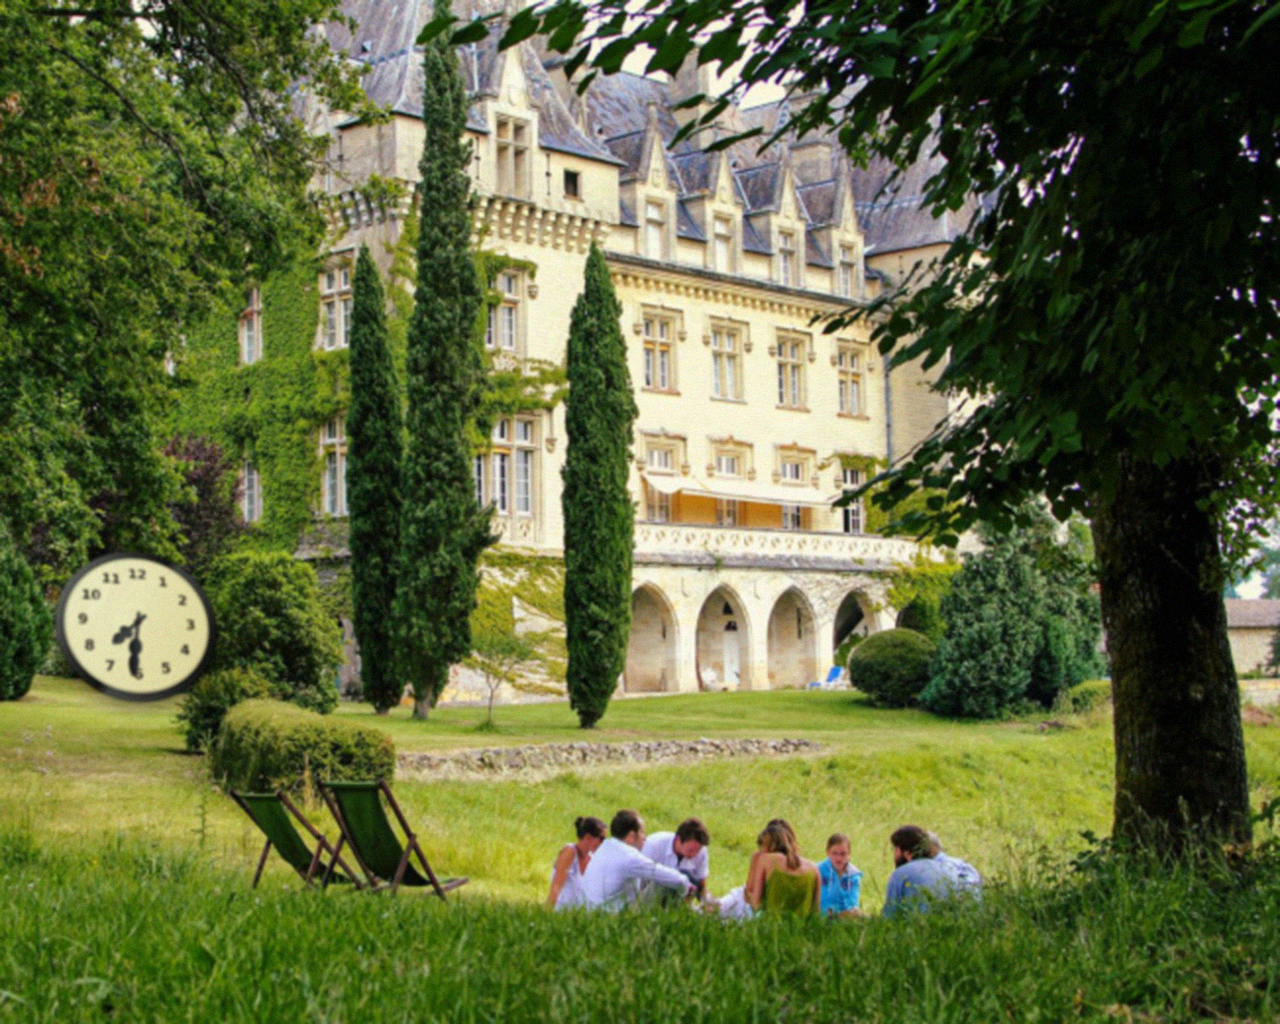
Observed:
7h31
